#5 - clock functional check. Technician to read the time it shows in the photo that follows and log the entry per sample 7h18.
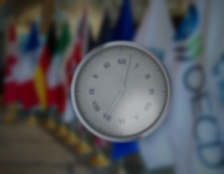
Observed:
7h02
